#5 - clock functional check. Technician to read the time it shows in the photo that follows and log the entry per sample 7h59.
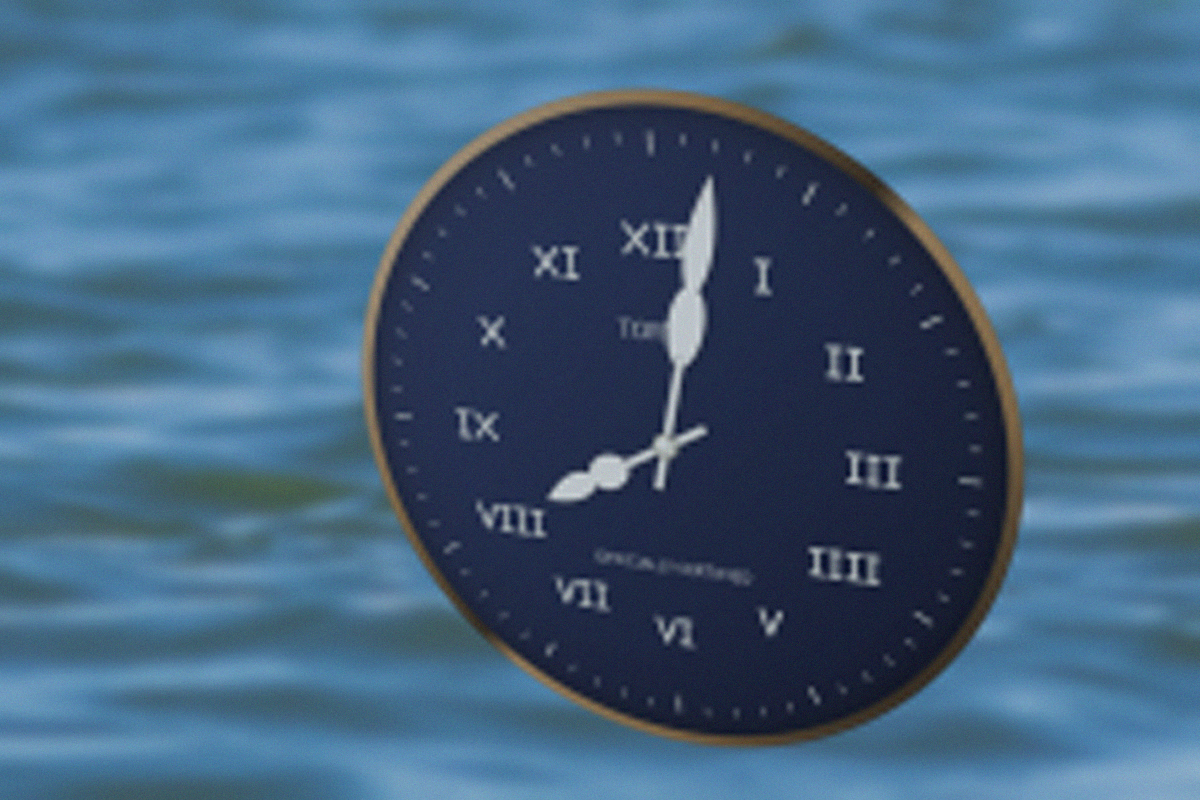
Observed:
8h02
